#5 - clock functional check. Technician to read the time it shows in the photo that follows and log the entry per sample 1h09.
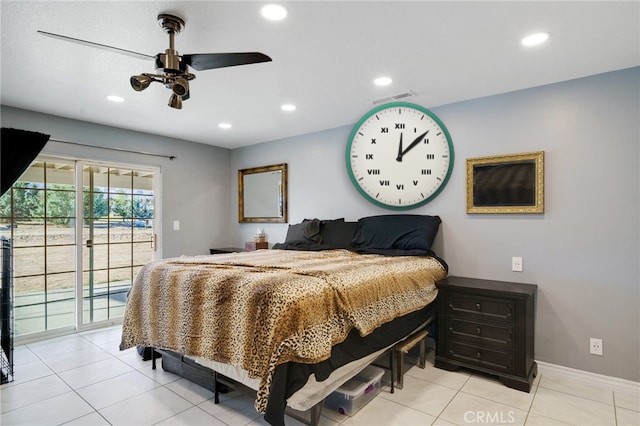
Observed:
12h08
